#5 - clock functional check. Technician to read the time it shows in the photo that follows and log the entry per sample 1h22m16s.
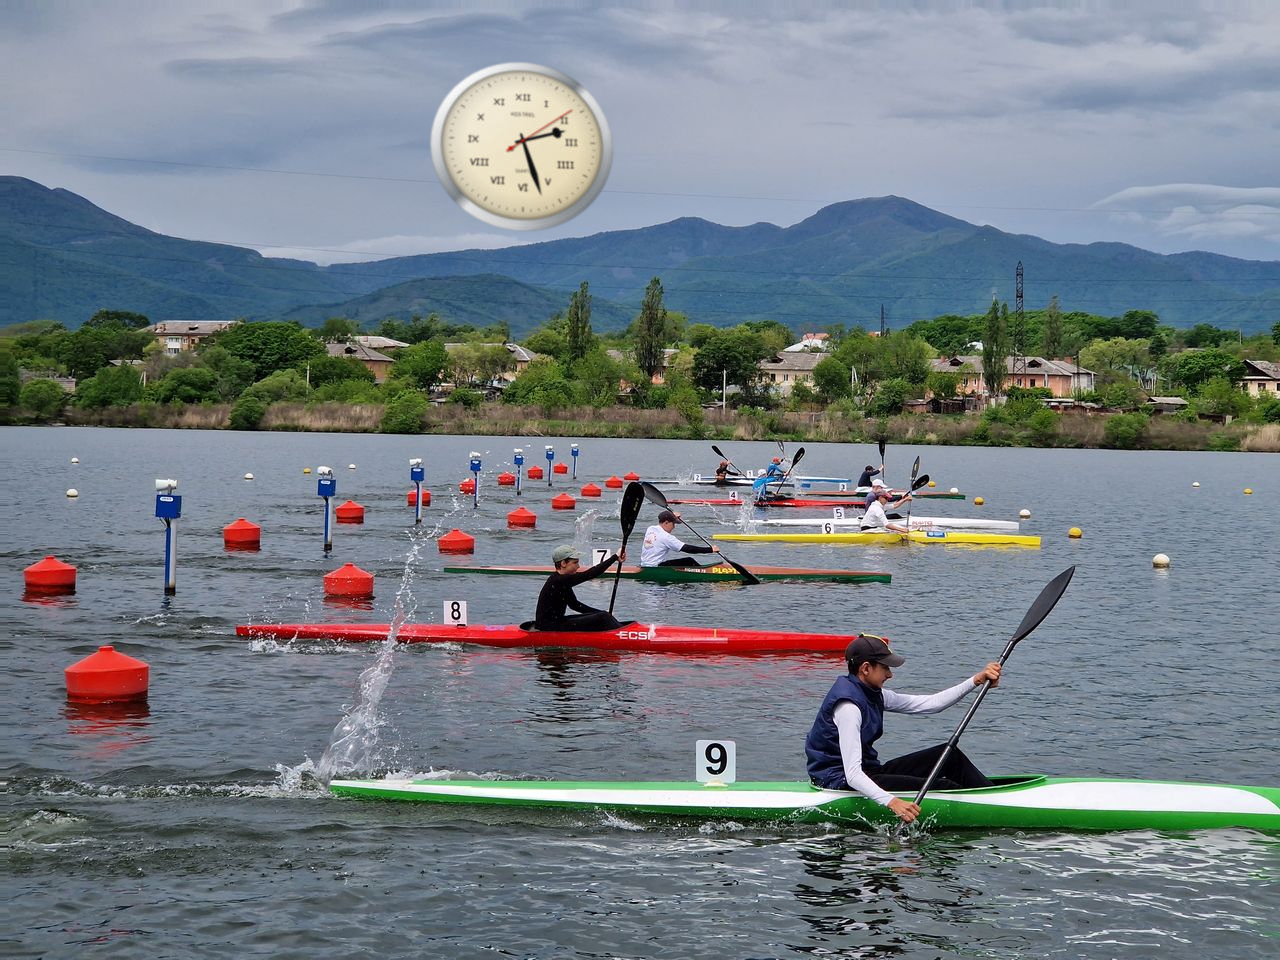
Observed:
2h27m09s
